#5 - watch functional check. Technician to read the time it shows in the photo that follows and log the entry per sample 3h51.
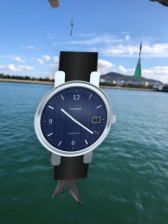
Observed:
10h21
